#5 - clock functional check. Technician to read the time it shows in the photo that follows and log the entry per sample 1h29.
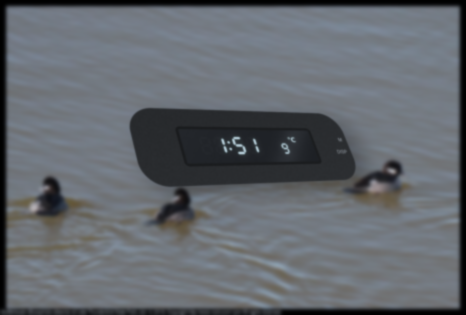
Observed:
1h51
